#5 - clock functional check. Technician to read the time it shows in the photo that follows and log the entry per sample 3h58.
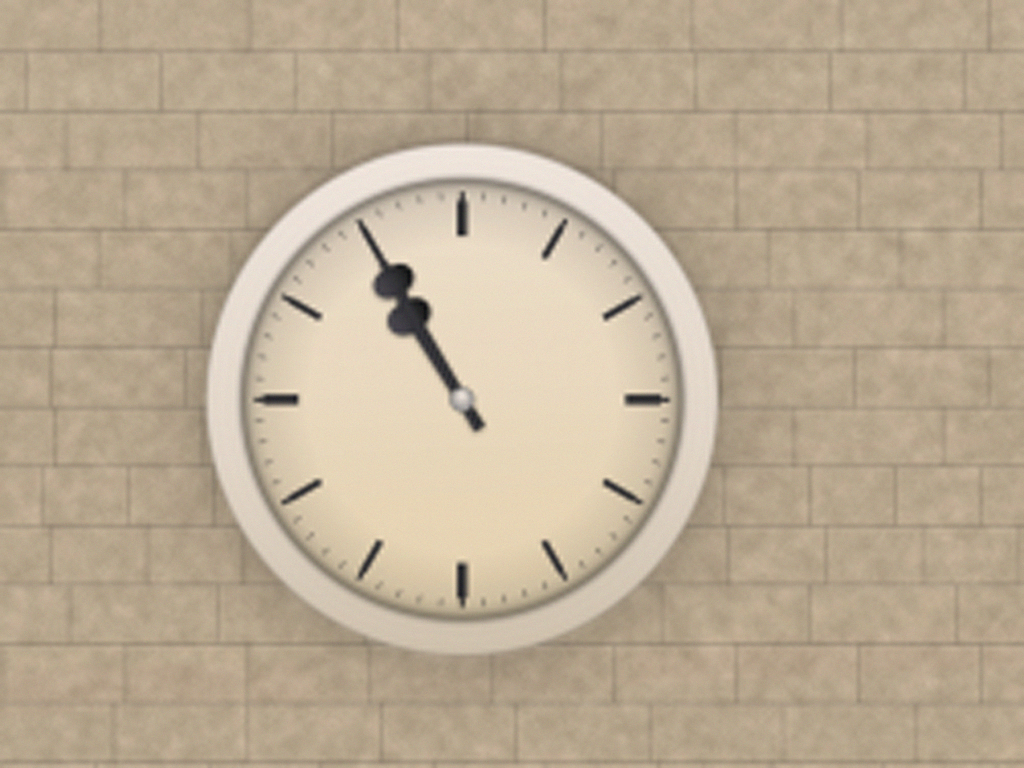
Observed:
10h55
